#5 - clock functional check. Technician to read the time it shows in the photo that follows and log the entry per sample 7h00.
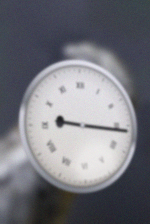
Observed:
9h16
